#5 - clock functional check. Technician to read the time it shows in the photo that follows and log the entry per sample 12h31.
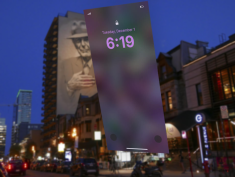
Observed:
6h19
